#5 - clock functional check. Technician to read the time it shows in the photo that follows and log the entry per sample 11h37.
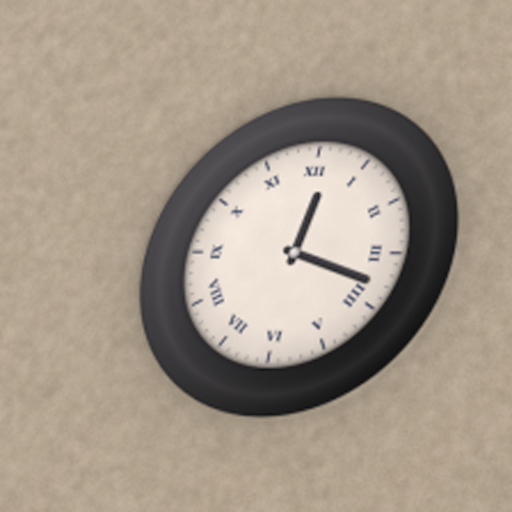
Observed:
12h18
